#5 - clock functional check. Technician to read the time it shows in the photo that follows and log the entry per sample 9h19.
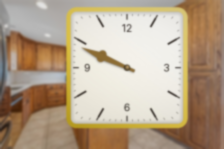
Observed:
9h49
